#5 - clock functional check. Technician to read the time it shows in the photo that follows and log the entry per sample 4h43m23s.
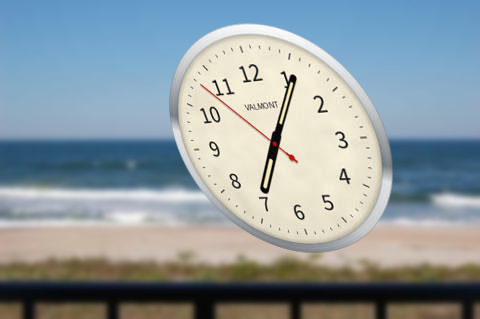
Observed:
7h05m53s
